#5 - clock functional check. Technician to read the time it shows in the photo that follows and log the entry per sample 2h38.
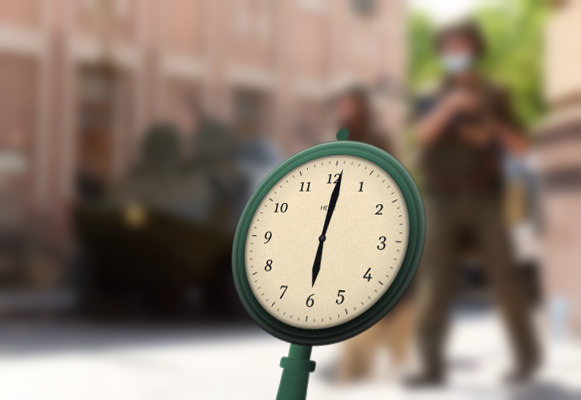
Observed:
6h01
